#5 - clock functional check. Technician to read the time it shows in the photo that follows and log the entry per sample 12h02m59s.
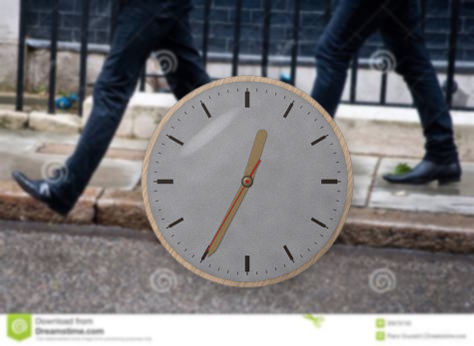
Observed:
12h34m35s
